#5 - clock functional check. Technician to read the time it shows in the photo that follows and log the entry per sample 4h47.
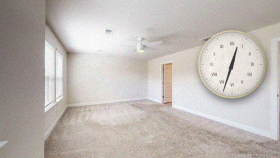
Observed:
12h33
